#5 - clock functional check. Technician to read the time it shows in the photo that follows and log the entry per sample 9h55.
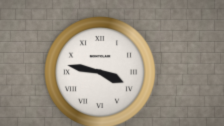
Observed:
3h47
